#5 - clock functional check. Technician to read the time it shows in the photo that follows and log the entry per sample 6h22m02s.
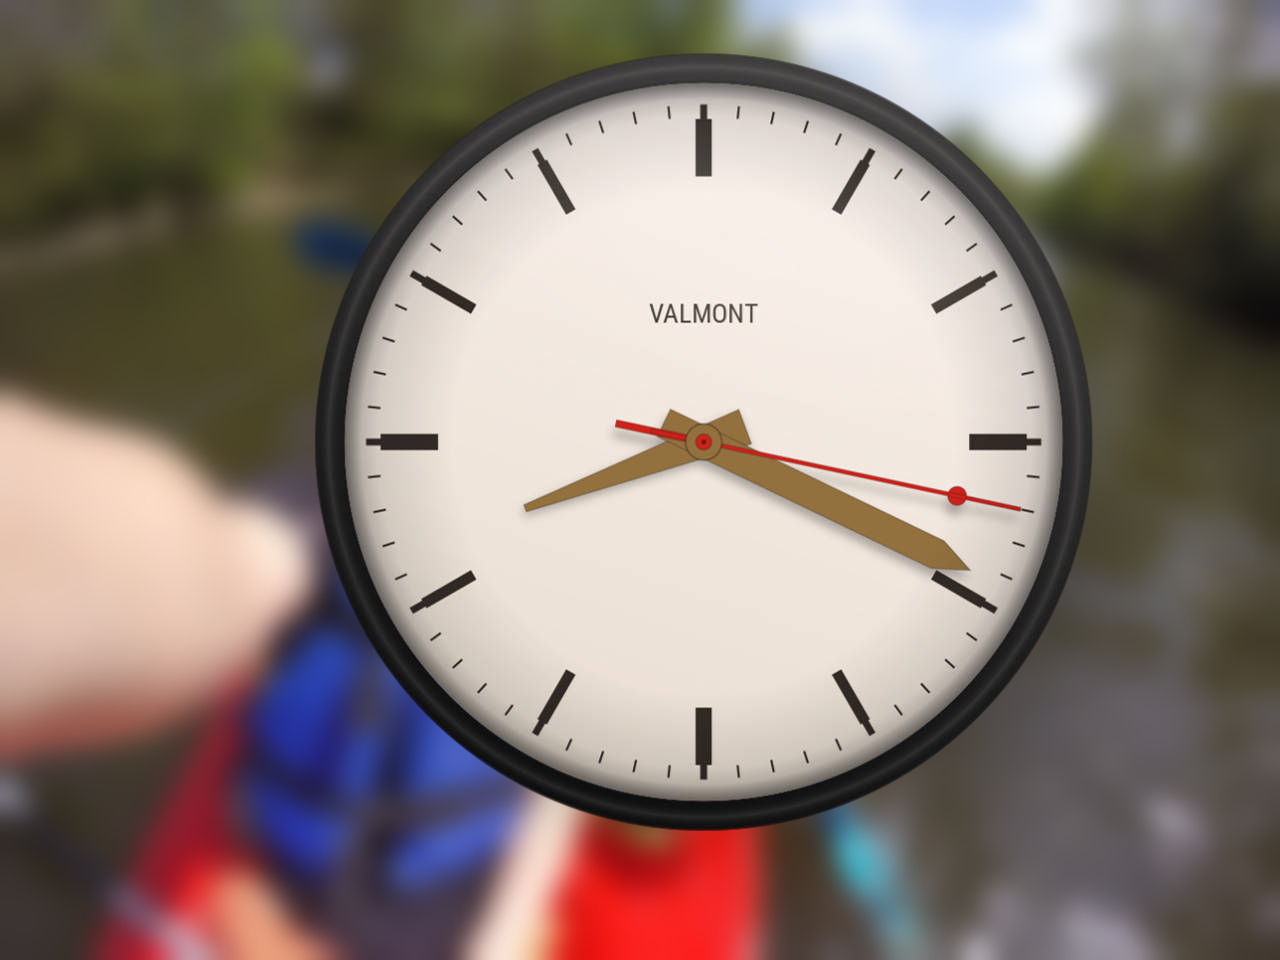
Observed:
8h19m17s
